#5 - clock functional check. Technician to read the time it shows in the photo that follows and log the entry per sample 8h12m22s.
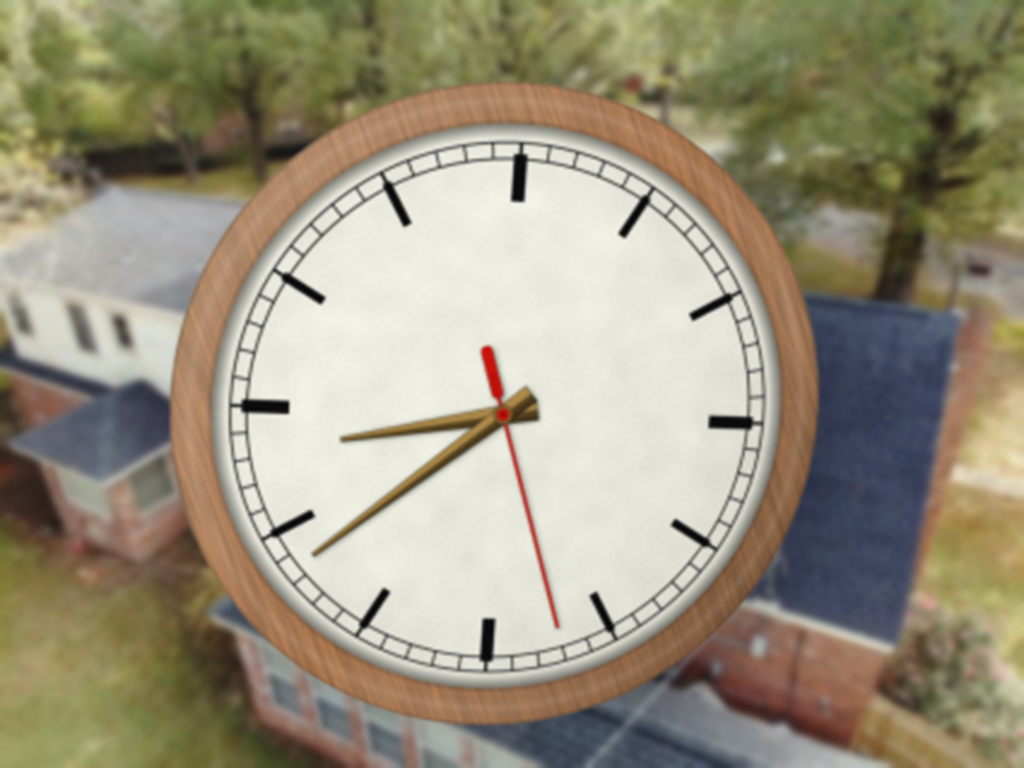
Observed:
8h38m27s
